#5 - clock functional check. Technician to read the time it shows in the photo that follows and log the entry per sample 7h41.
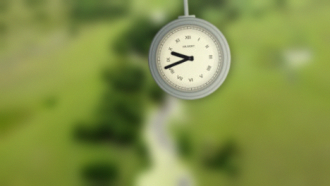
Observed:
9h42
